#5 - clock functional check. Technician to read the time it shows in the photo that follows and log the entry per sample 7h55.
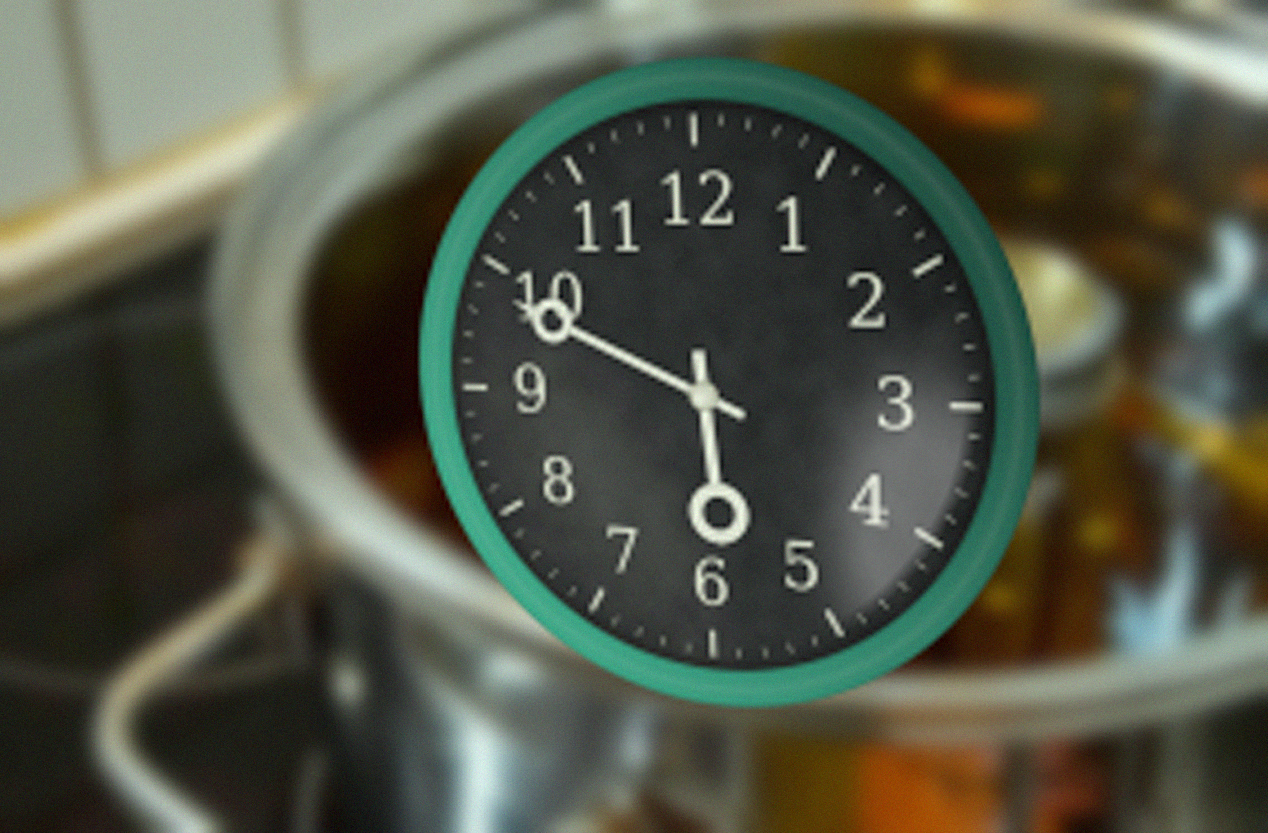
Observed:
5h49
